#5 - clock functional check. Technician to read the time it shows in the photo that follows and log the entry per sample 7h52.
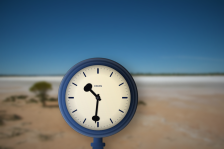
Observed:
10h31
